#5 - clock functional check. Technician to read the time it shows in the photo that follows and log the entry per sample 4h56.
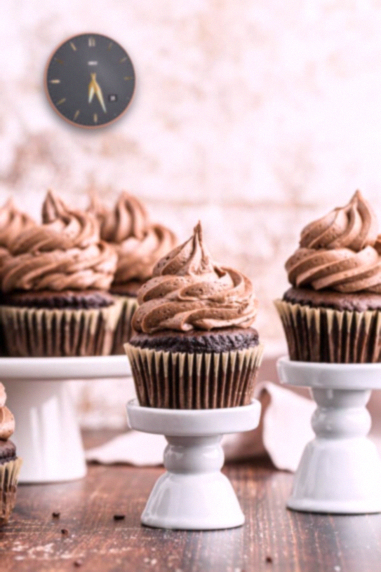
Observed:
6h27
